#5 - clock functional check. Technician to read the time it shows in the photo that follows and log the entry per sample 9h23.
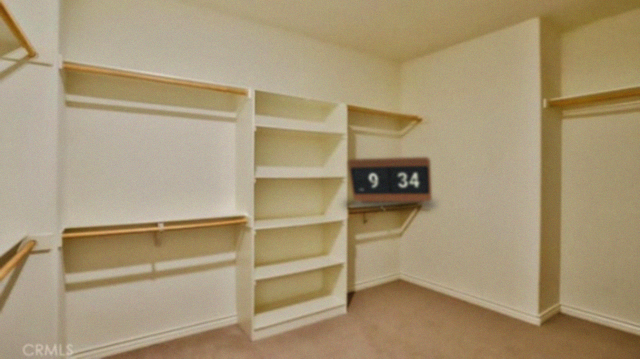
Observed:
9h34
